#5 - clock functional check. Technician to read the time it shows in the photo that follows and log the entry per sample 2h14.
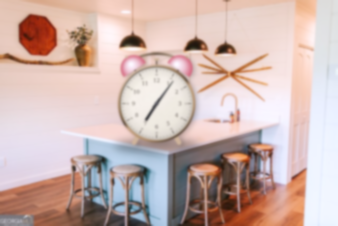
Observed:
7h06
